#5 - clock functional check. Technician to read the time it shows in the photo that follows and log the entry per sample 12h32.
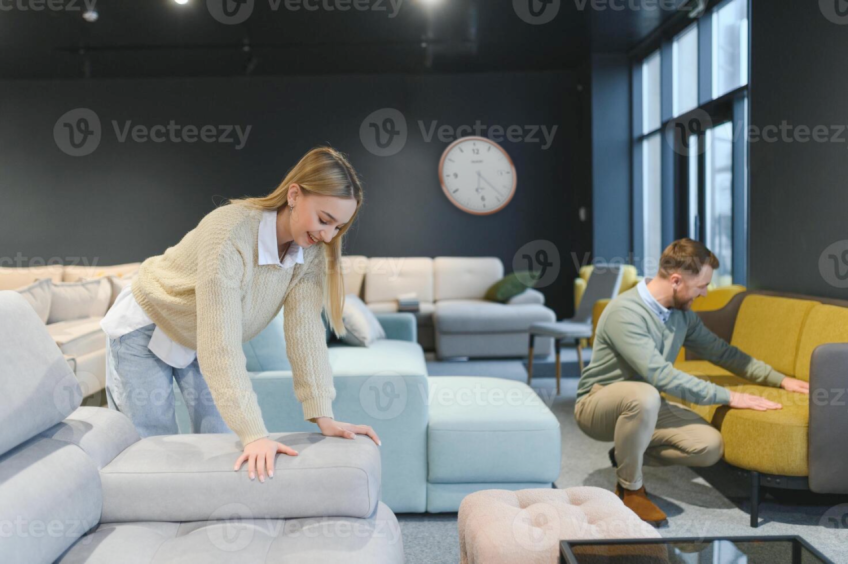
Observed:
6h23
